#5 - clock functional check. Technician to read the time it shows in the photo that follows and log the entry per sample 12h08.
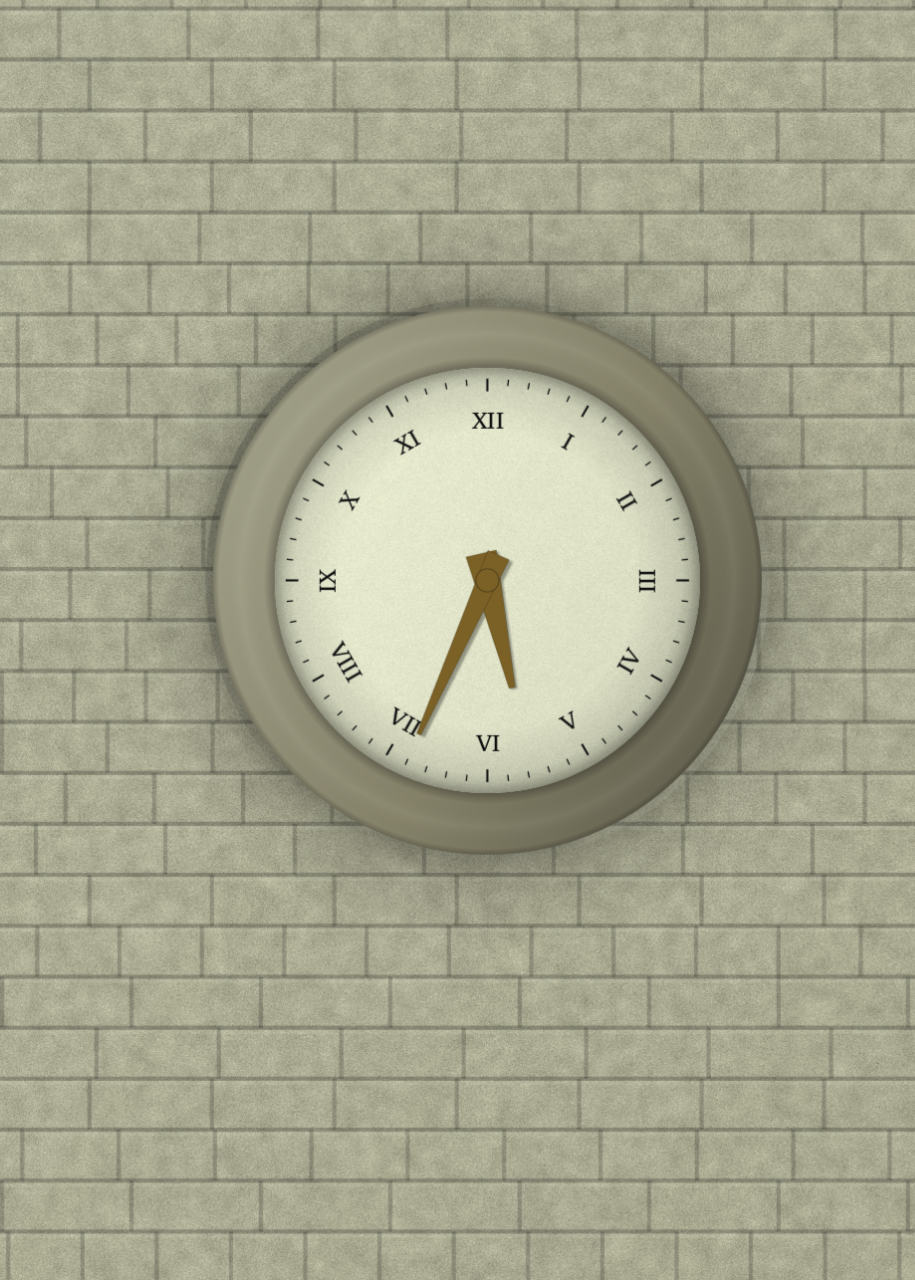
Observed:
5h34
